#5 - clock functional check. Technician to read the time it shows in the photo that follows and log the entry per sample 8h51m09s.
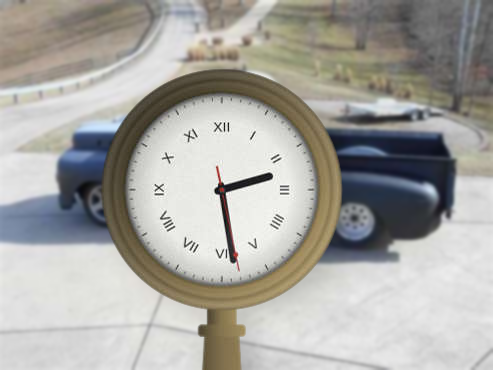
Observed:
2h28m28s
